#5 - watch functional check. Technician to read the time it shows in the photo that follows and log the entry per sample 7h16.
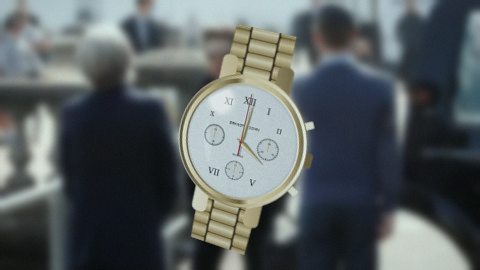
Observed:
4h01
